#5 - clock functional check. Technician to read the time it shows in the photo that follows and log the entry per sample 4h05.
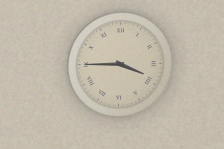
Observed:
3h45
